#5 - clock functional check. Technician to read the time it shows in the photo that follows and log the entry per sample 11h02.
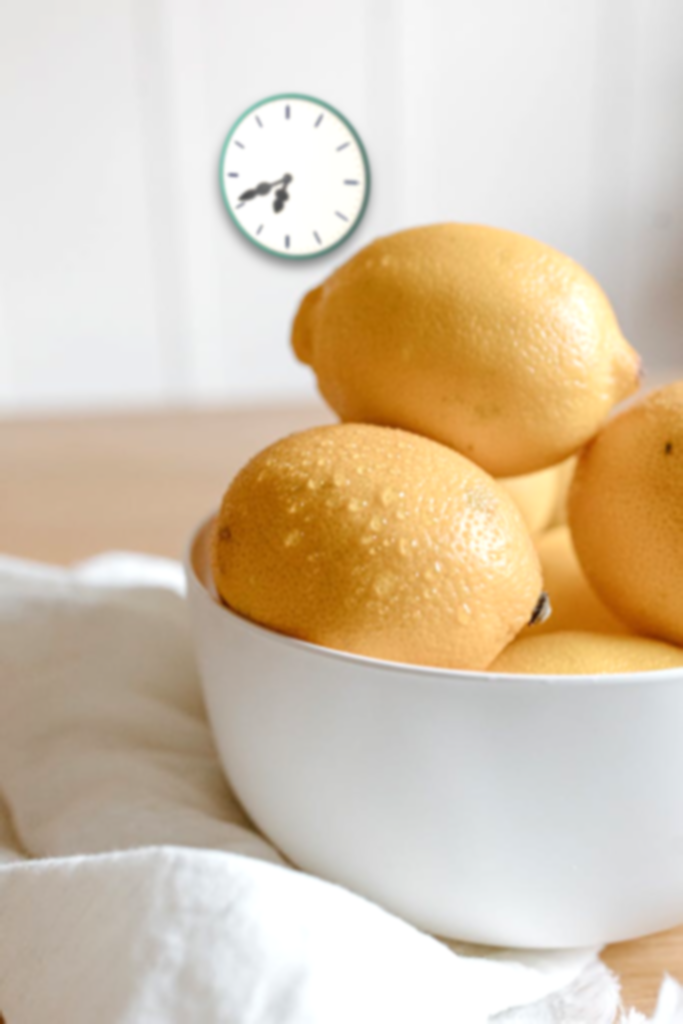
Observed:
6h41
